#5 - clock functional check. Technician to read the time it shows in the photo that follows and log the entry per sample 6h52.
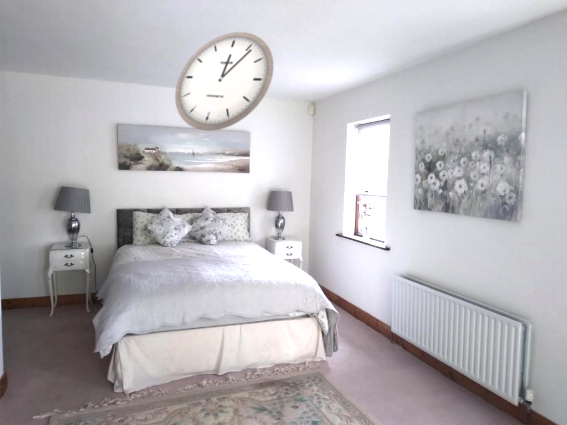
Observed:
12h06
